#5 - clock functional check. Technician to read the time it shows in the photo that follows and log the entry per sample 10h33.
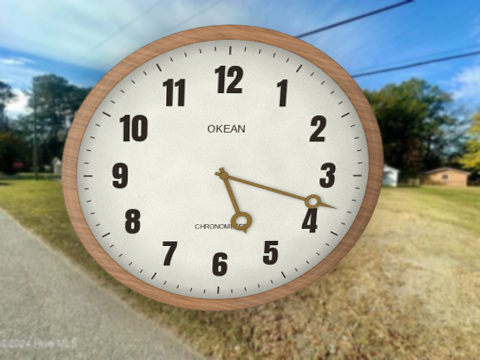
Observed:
5h18
